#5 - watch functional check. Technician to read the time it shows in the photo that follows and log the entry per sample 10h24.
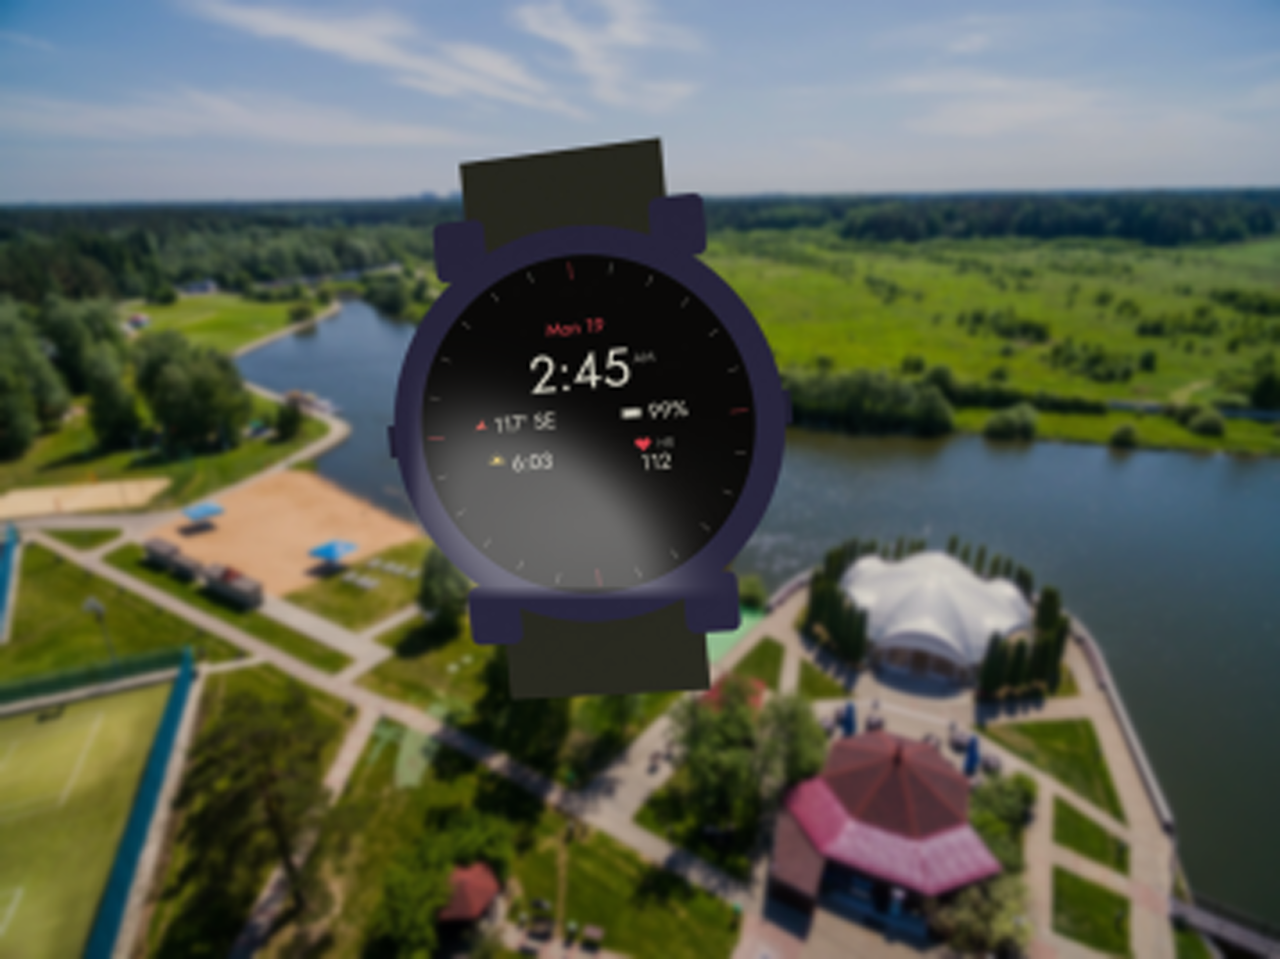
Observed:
2h45
